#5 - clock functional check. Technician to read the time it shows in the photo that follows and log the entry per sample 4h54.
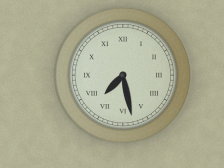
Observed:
7h28
